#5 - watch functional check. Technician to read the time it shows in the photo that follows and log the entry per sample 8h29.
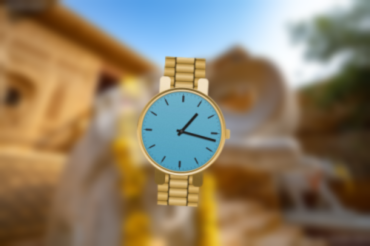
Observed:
1h17
